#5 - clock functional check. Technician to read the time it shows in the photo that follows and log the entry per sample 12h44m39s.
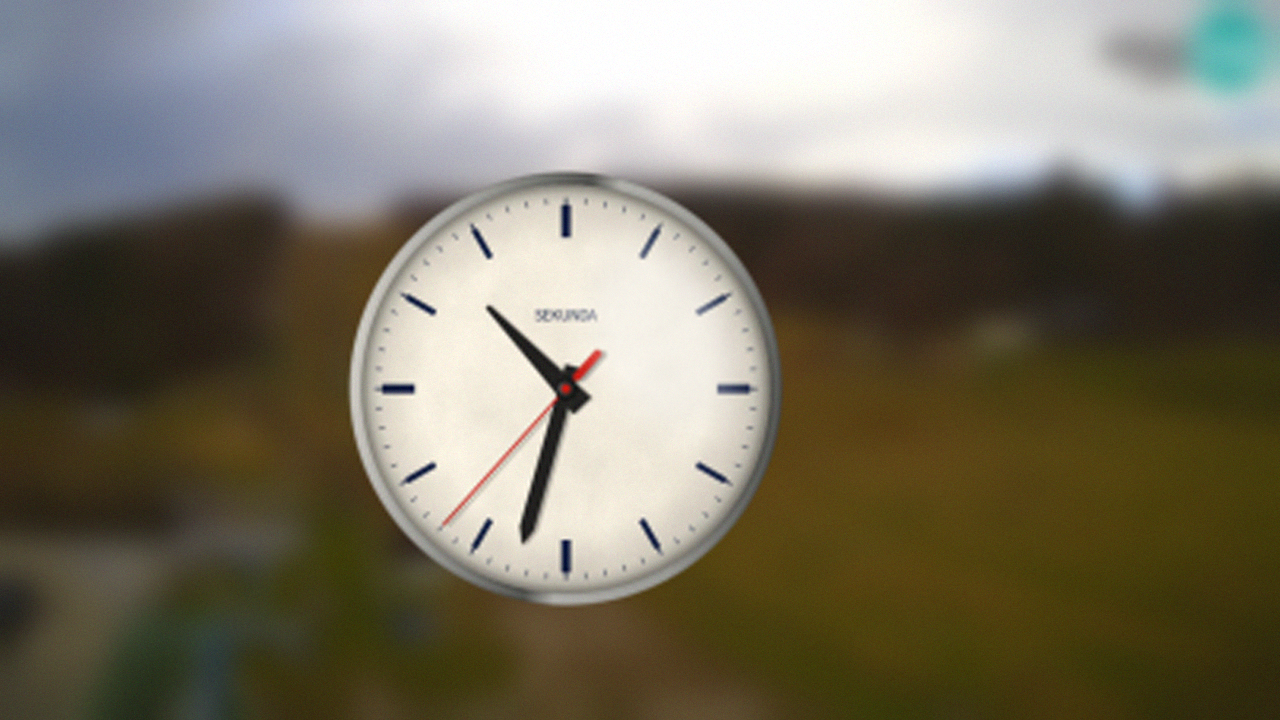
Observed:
10h32m37s
